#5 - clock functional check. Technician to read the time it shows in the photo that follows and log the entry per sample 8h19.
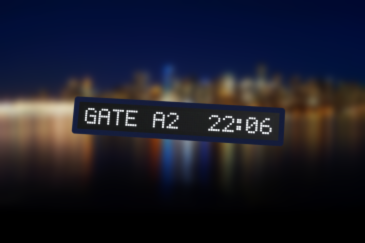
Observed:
22h06
